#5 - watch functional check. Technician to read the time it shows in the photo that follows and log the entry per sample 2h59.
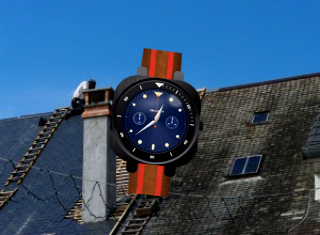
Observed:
12h38
